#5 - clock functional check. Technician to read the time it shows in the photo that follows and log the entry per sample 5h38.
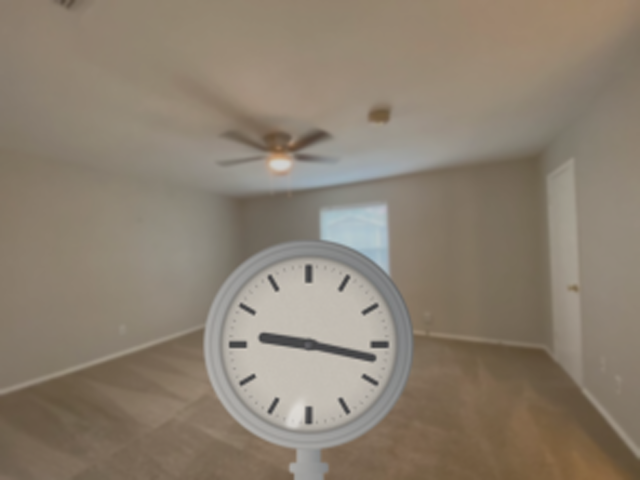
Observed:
9h17
